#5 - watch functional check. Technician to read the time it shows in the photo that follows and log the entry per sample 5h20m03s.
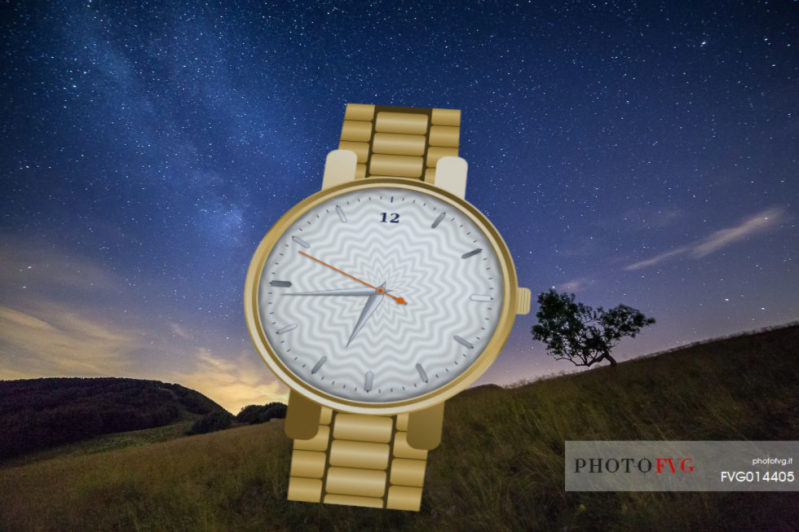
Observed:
6h43m49s
